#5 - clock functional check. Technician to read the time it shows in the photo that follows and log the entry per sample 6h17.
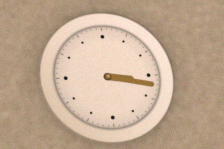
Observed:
3h17
